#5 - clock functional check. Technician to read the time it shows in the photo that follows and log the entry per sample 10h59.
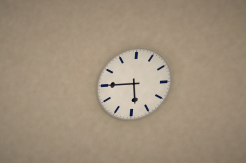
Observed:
5h45
